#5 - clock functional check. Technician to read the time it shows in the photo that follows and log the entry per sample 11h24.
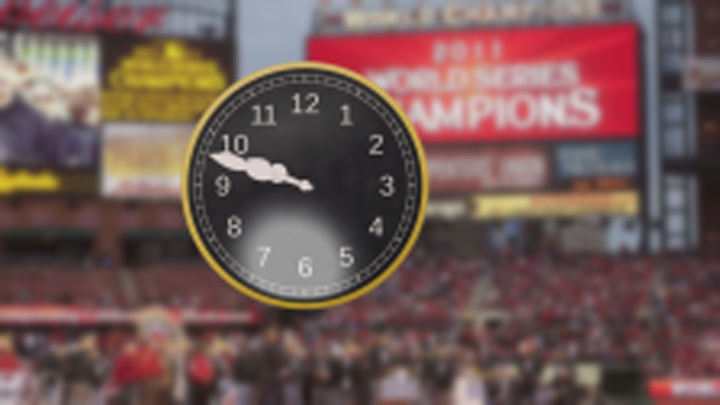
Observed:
9h48
